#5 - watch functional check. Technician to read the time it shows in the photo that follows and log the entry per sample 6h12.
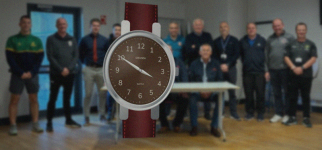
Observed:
3h50
